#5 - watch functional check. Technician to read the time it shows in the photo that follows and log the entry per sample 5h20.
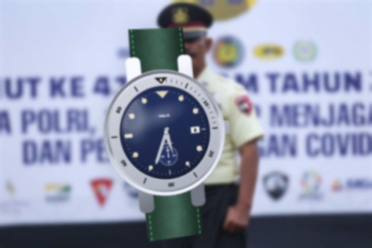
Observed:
5h34
